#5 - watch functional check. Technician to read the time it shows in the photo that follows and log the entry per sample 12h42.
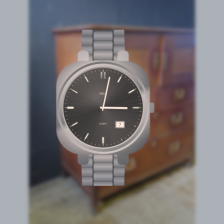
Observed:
3h02
